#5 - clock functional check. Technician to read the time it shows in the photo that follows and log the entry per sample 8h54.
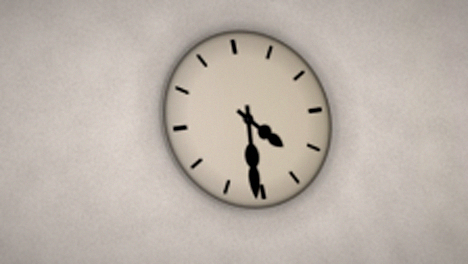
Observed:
4h31
